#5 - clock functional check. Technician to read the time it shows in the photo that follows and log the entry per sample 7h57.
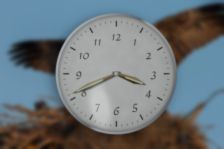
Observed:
3h41
